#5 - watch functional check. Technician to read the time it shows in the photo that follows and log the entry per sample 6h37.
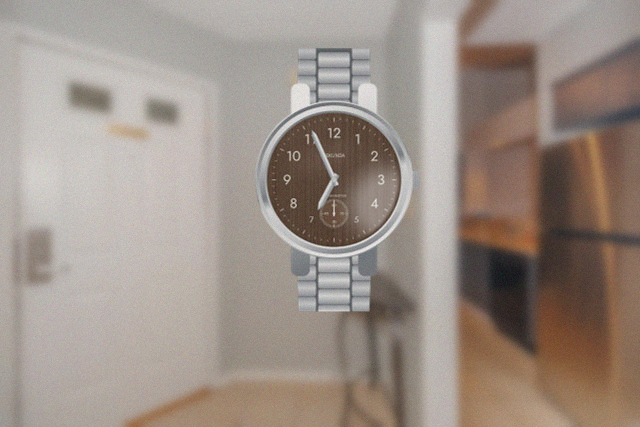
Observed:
6h56
